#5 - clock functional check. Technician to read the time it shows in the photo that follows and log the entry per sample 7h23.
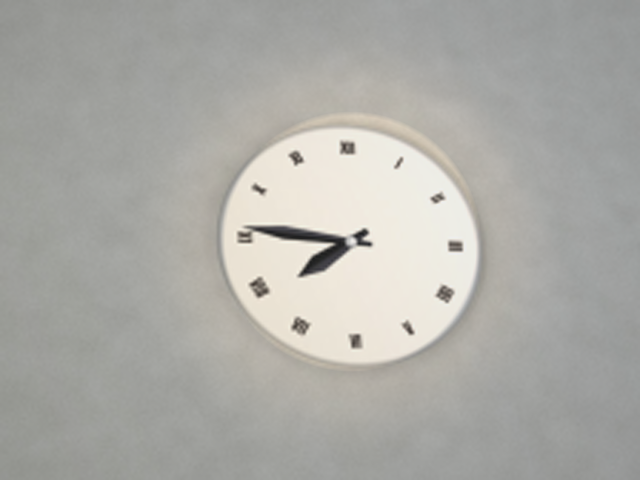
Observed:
7h46
